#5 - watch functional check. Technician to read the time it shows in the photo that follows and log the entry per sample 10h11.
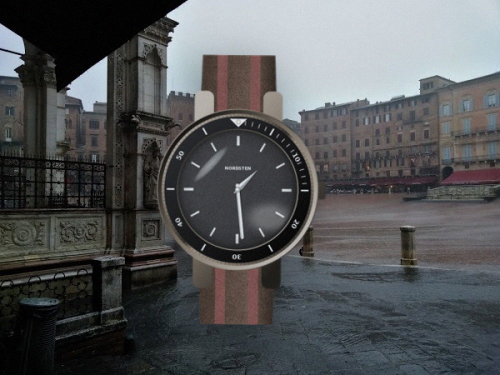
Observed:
1h29
